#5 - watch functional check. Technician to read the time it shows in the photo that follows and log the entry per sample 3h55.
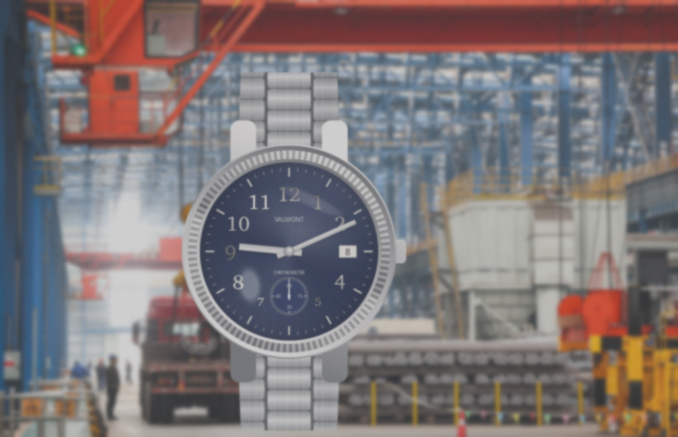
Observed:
9h11
